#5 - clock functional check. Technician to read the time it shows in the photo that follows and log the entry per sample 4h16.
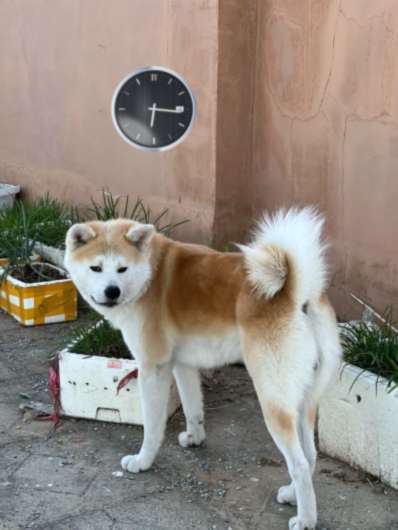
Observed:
6h16
